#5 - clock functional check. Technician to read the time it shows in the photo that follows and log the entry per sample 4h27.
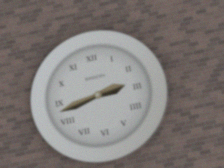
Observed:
2h43
